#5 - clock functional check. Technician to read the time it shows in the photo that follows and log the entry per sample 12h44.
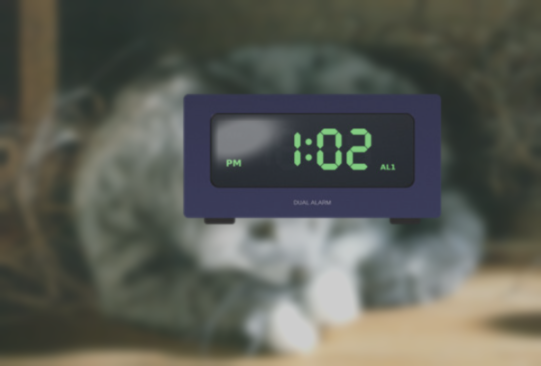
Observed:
1h02
